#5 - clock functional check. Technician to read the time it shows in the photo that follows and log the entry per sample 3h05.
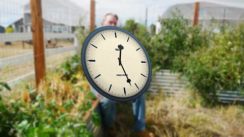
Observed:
12h27
